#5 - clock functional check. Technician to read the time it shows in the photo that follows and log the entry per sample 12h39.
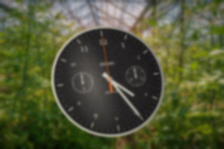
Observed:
4h25
